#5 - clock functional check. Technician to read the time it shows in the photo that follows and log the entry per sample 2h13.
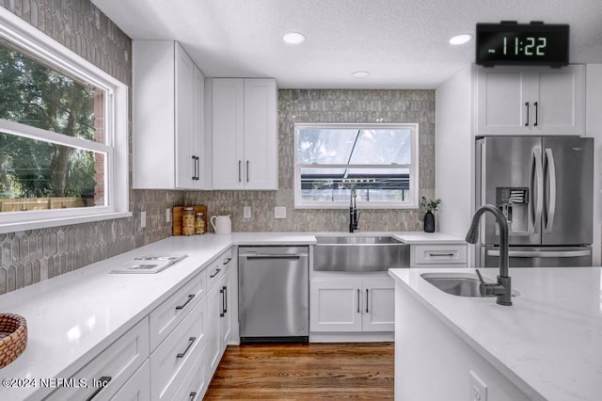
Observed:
11h22
